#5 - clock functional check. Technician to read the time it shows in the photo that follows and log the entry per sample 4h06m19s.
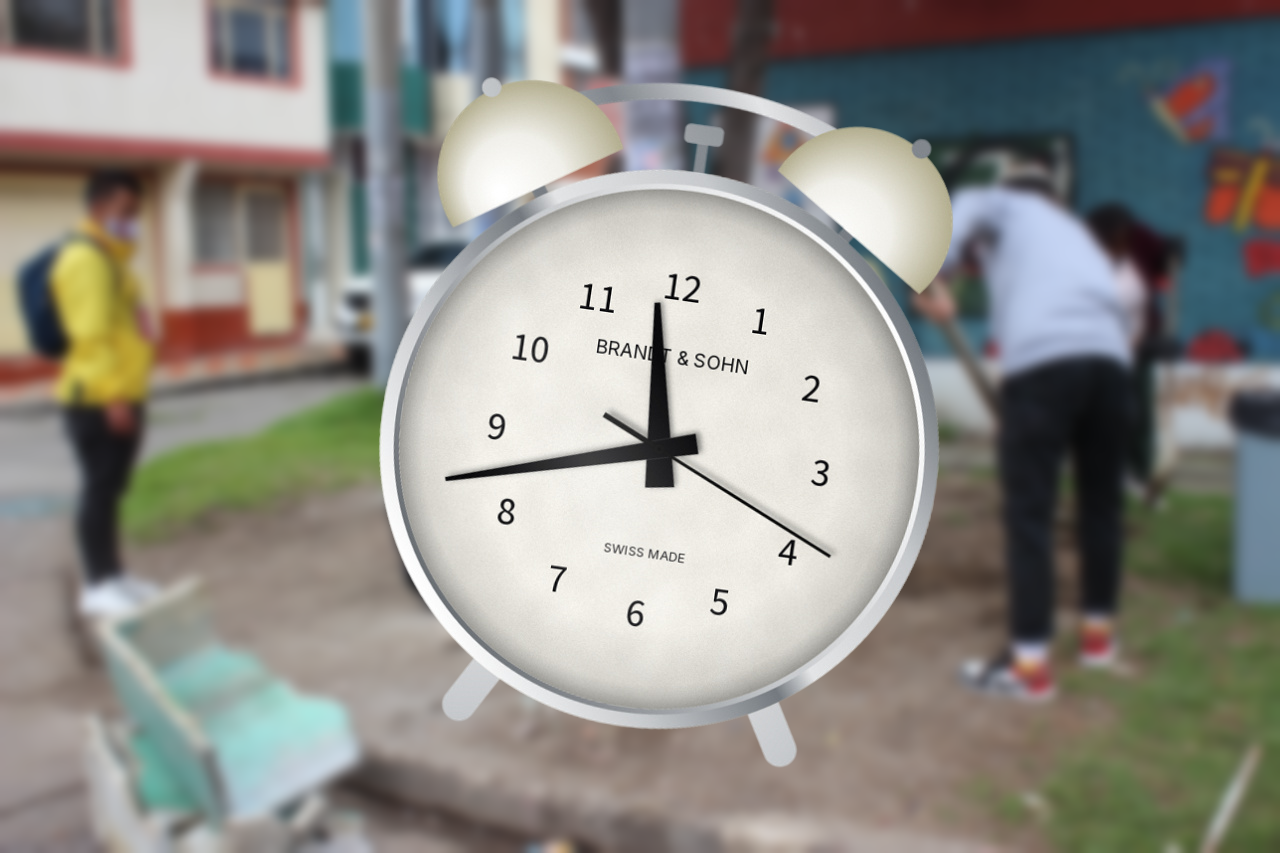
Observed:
11h42m19s
